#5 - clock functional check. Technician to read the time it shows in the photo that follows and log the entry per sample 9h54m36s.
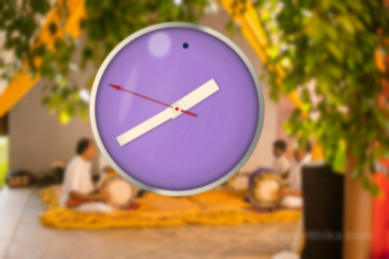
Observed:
1h38m47s
